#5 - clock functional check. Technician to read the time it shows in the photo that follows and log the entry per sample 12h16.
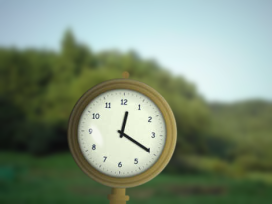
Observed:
12h20
